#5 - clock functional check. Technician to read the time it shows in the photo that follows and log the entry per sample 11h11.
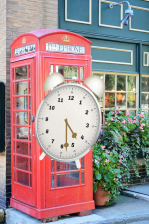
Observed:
4h28
